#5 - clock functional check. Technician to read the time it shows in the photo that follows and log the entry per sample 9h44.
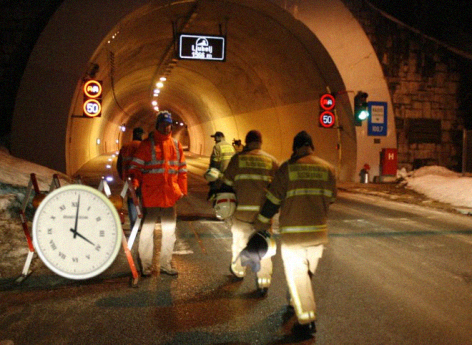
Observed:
4h01
